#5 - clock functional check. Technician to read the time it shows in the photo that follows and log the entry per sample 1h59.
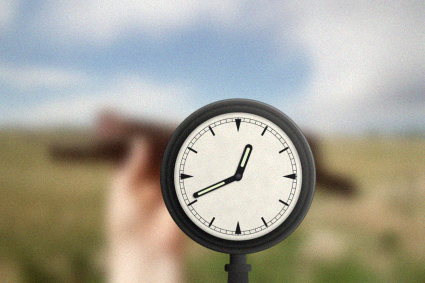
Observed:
12h41
